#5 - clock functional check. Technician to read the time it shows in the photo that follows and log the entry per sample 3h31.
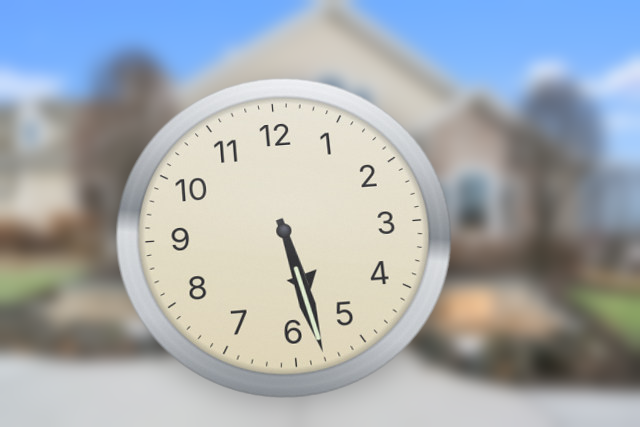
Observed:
5h28
